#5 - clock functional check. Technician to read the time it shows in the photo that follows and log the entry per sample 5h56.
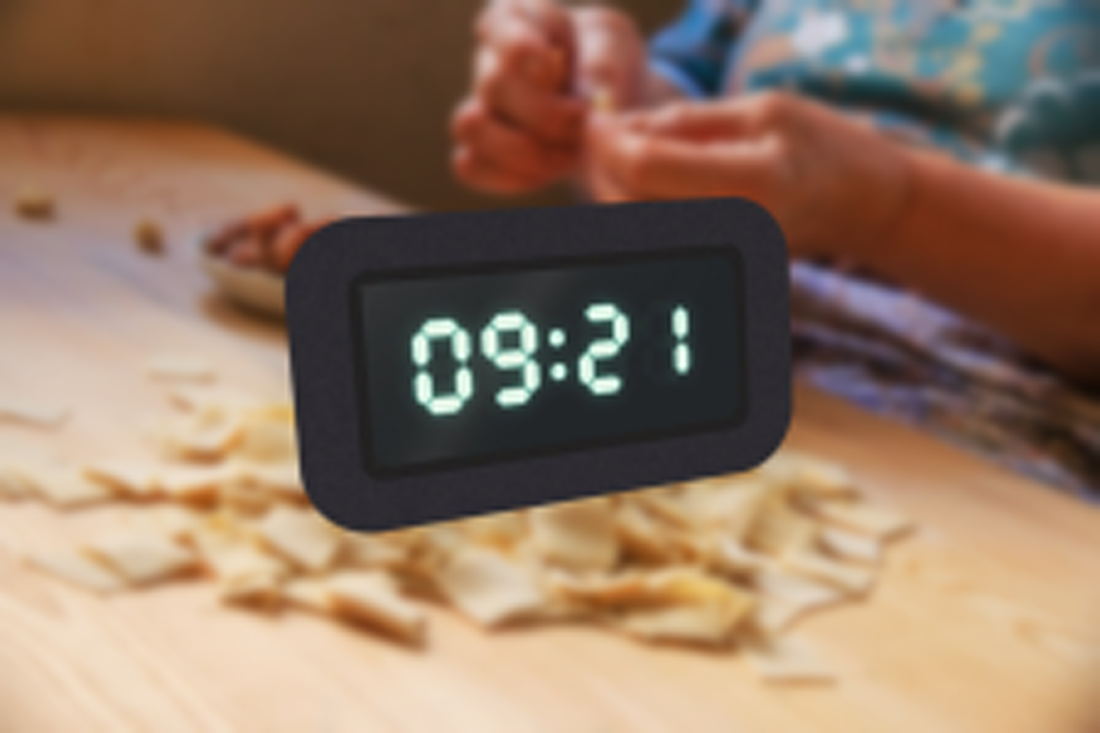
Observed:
9h21
